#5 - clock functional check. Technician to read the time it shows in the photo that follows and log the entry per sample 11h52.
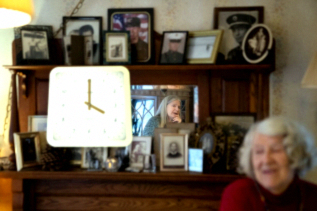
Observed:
4h00
